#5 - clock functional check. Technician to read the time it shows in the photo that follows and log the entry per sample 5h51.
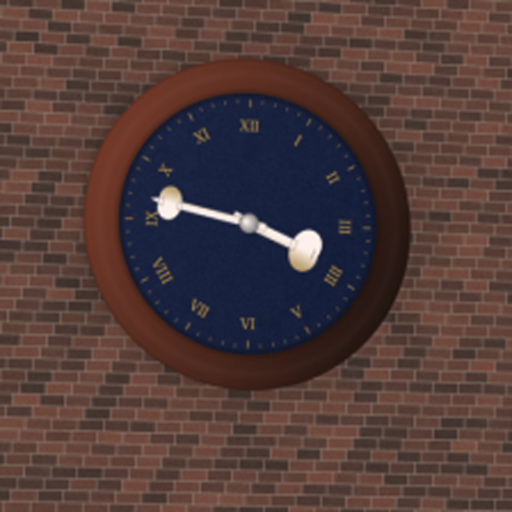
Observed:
3h47
